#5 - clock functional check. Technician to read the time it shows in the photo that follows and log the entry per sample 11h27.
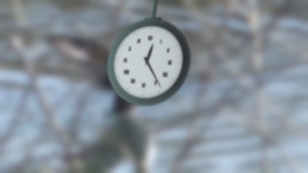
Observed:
12h24
